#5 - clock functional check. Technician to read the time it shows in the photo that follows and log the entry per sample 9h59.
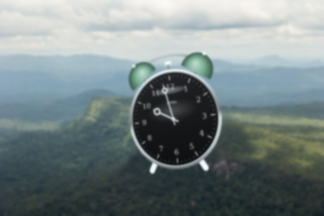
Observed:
9h58
